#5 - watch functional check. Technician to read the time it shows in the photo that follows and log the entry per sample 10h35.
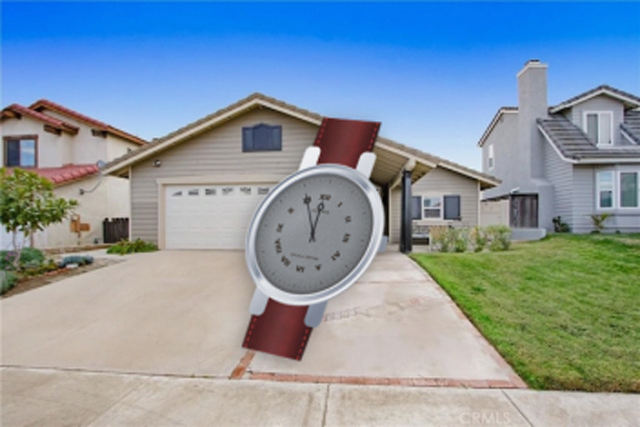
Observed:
11h55
